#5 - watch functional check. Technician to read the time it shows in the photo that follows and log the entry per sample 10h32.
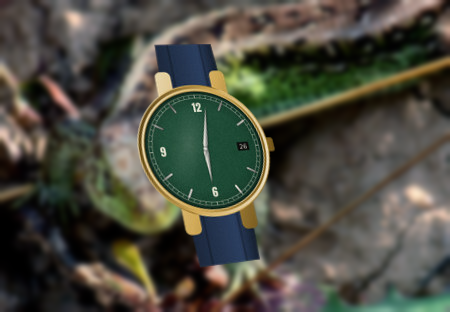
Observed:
6h02
